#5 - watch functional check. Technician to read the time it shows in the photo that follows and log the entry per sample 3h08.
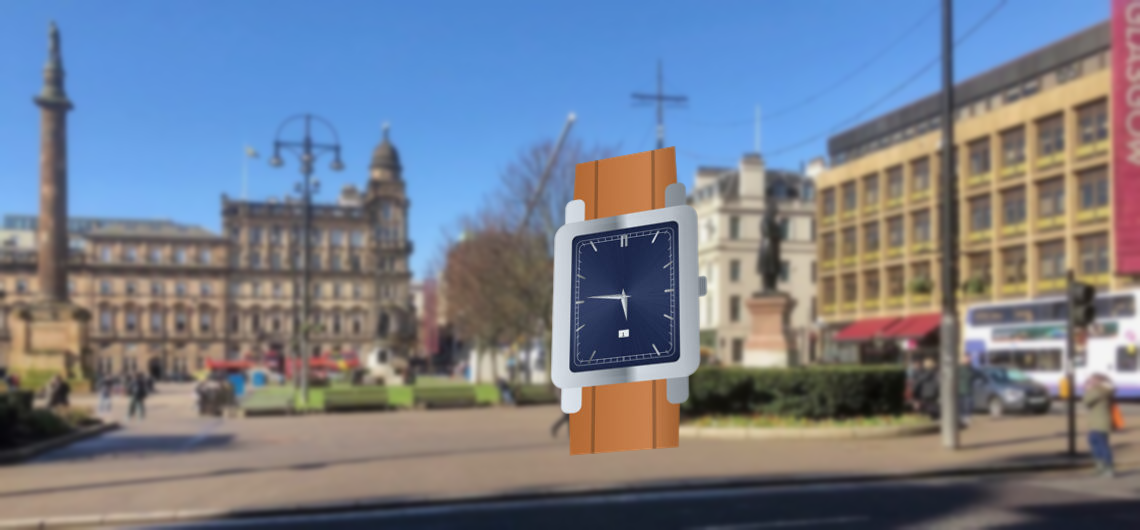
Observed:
5h46
